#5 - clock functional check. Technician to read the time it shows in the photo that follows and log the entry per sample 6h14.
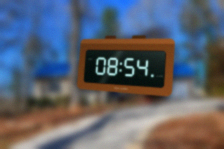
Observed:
8h54
